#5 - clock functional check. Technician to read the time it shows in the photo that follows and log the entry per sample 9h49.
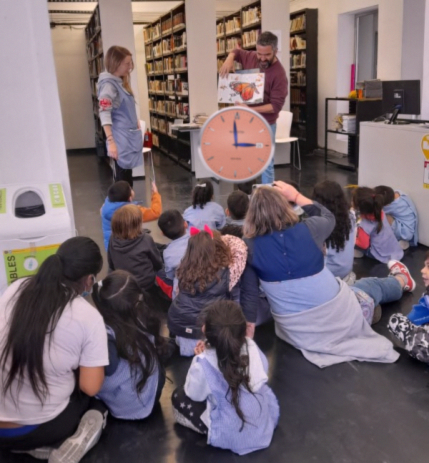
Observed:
2h59
